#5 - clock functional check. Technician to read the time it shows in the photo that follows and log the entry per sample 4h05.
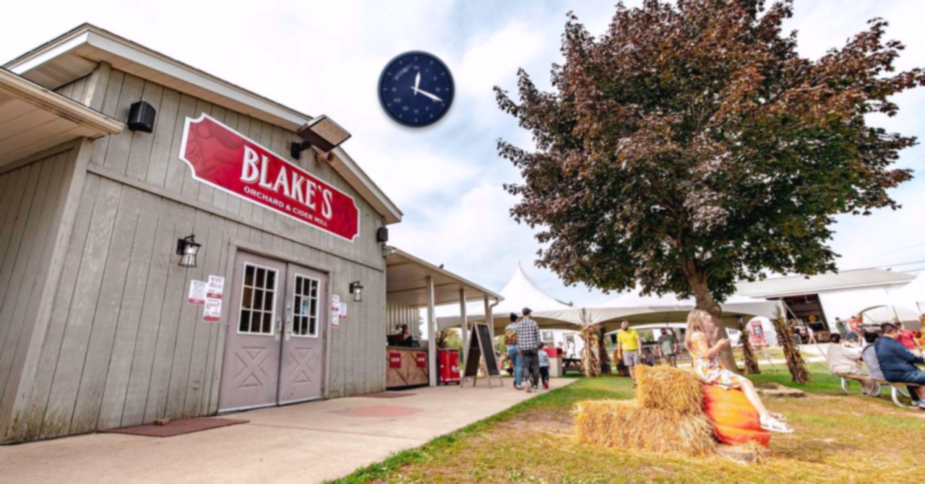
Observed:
12h19
